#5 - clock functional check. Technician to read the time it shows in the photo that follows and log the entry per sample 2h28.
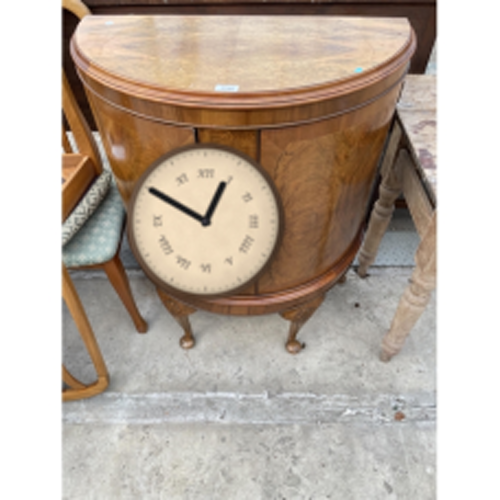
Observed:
12h50
